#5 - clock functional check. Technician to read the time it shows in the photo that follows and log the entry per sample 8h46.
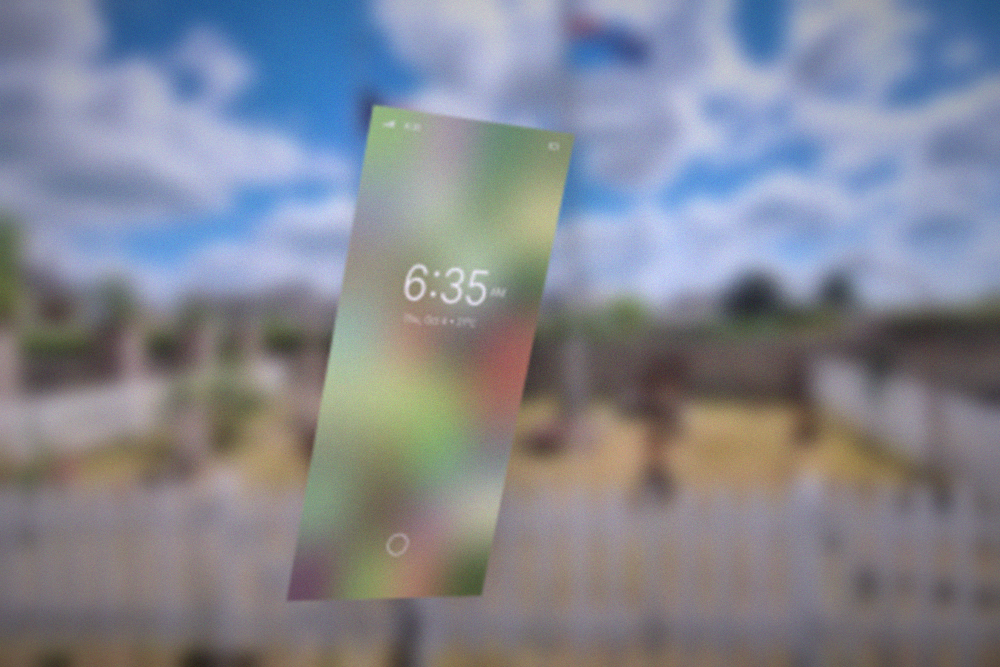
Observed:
6h35
